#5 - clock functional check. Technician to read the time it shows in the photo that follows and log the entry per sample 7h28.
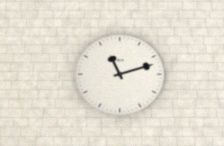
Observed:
11h12
